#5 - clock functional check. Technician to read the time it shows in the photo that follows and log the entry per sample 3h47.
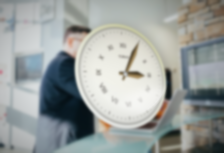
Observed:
3h05
